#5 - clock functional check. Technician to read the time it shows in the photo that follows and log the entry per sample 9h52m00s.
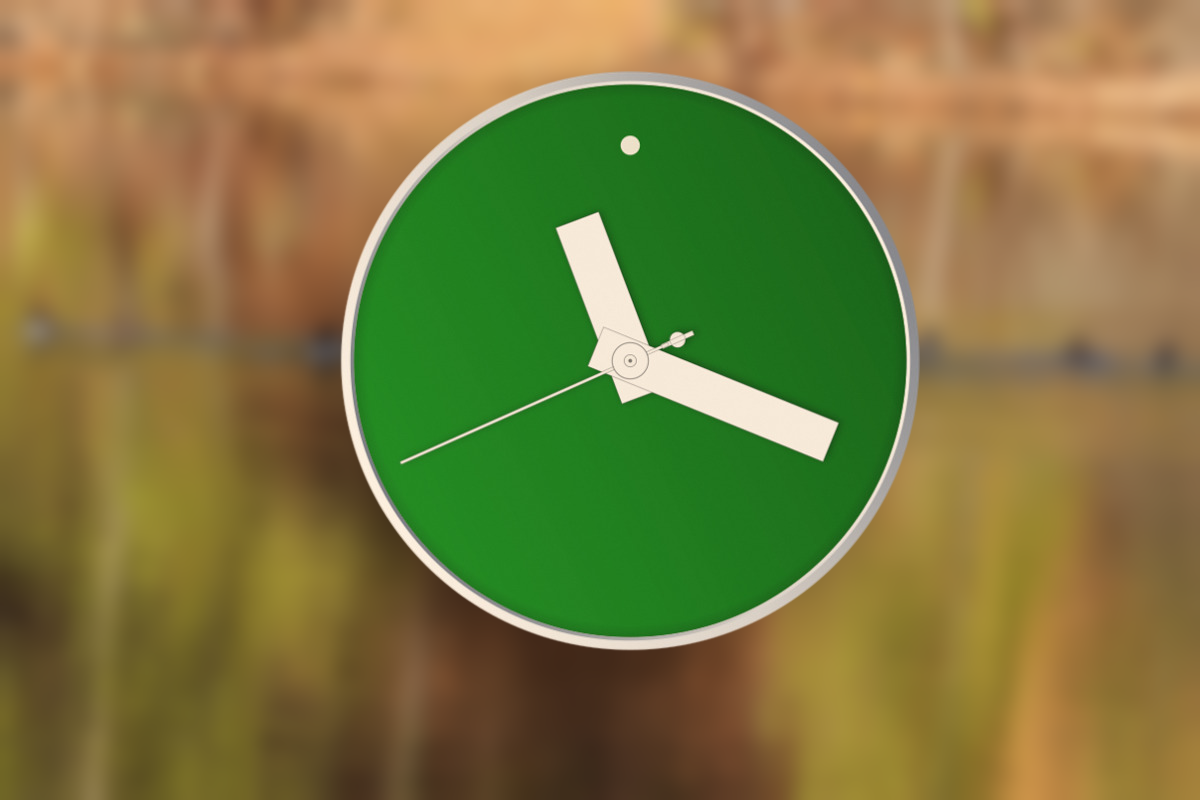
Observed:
11h18m41s
